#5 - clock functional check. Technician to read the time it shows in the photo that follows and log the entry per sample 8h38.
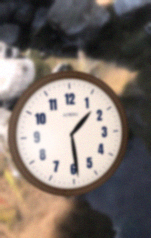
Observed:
1h29
